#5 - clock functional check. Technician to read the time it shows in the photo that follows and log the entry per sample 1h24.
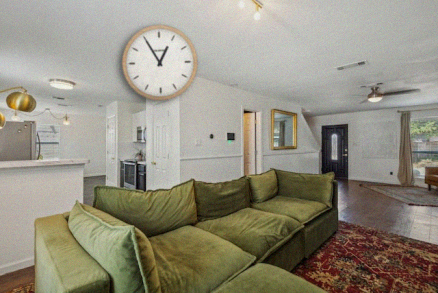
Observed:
12h55
